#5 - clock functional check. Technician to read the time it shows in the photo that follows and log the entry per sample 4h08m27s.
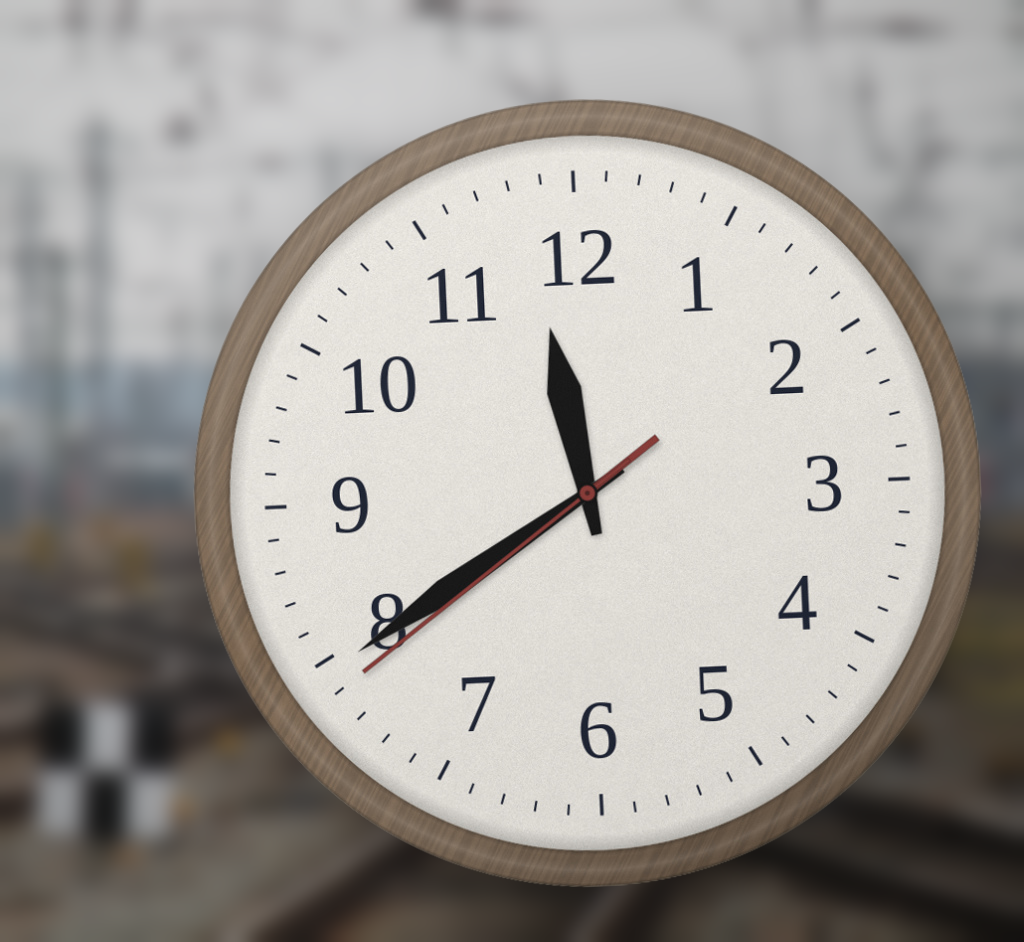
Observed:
11h39m39s
